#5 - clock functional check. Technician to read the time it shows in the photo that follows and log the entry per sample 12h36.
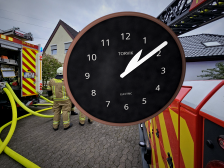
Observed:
1h09
